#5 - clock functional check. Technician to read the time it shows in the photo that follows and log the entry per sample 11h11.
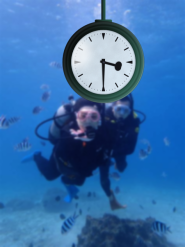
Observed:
3h30
